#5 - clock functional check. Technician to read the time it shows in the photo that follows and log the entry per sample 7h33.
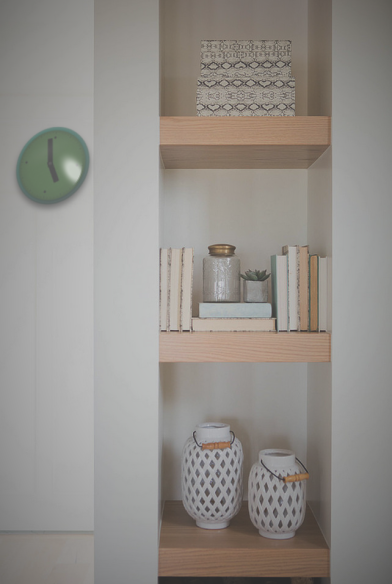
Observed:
4h58
